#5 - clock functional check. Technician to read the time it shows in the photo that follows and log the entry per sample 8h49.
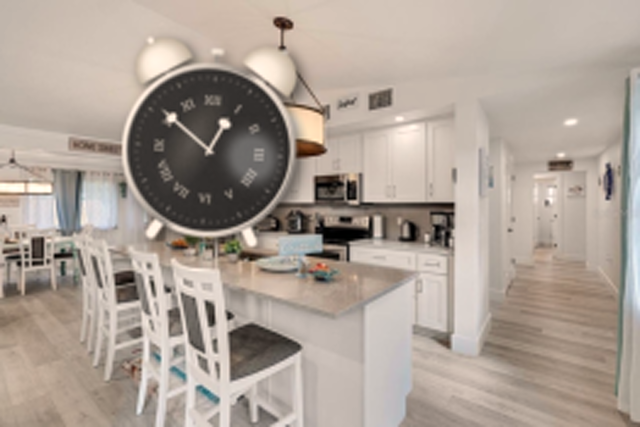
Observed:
12h51
